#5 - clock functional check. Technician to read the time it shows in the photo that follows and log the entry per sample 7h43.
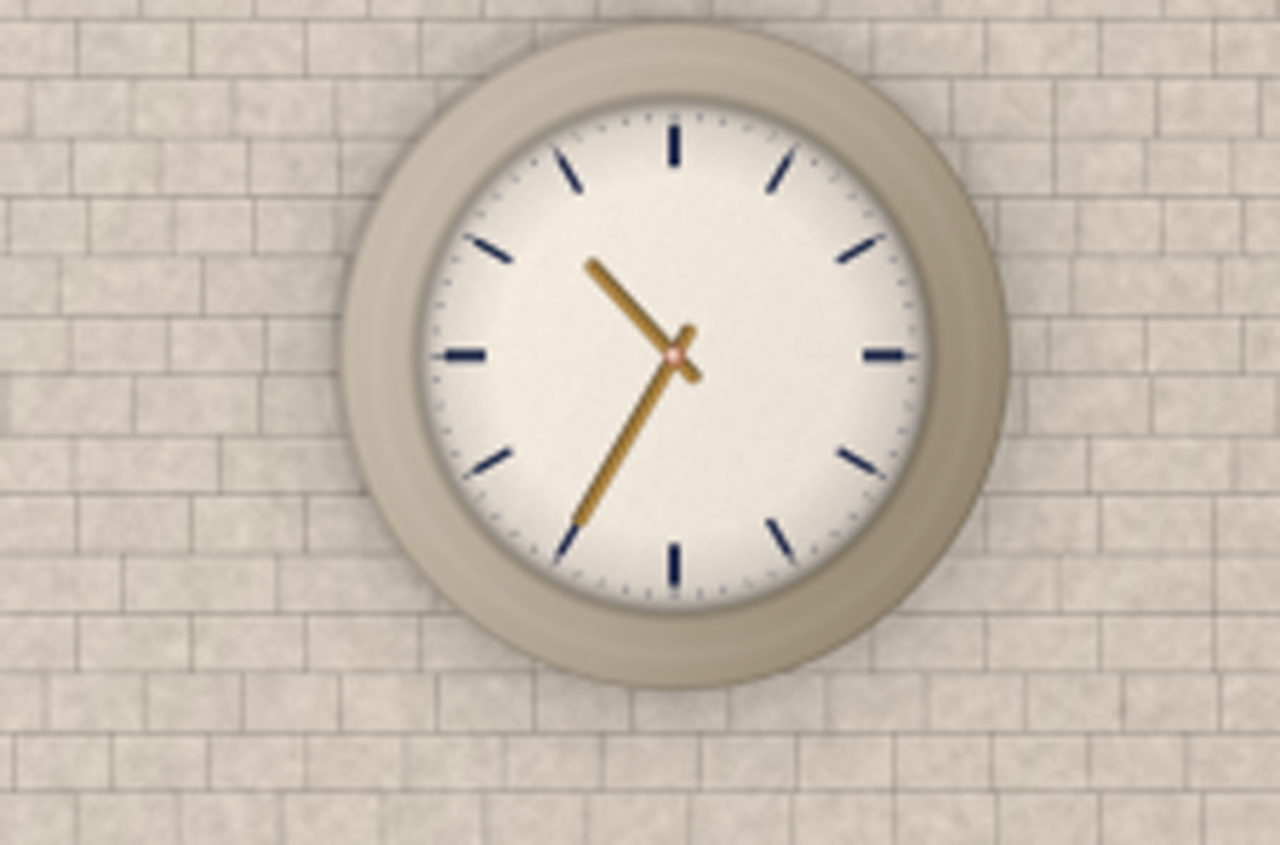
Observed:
10h35
